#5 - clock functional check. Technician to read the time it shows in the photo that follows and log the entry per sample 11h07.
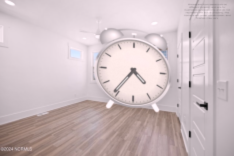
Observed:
4h36
